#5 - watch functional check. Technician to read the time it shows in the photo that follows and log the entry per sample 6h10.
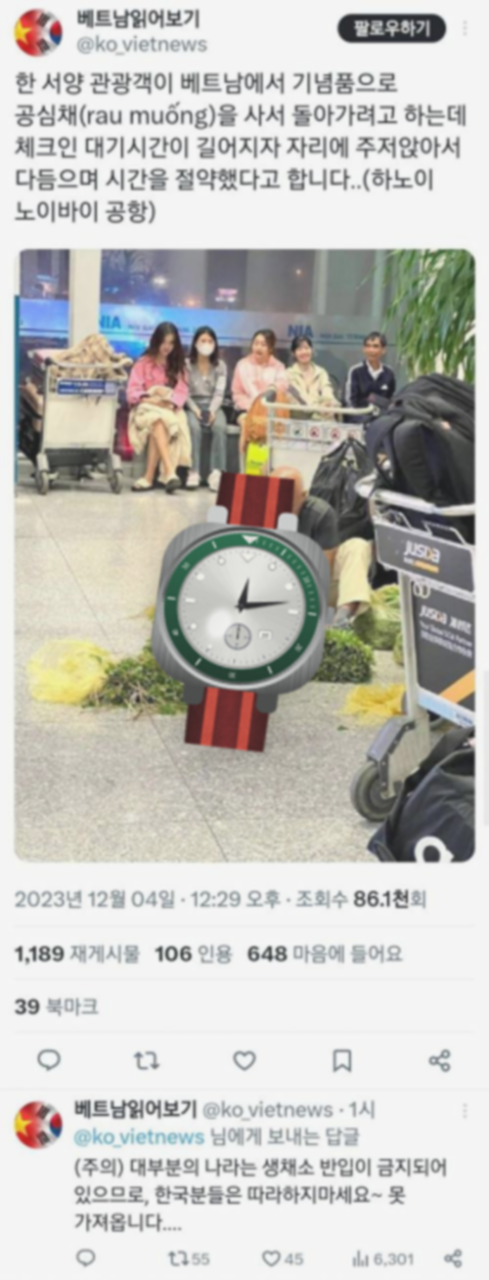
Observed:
12h13
